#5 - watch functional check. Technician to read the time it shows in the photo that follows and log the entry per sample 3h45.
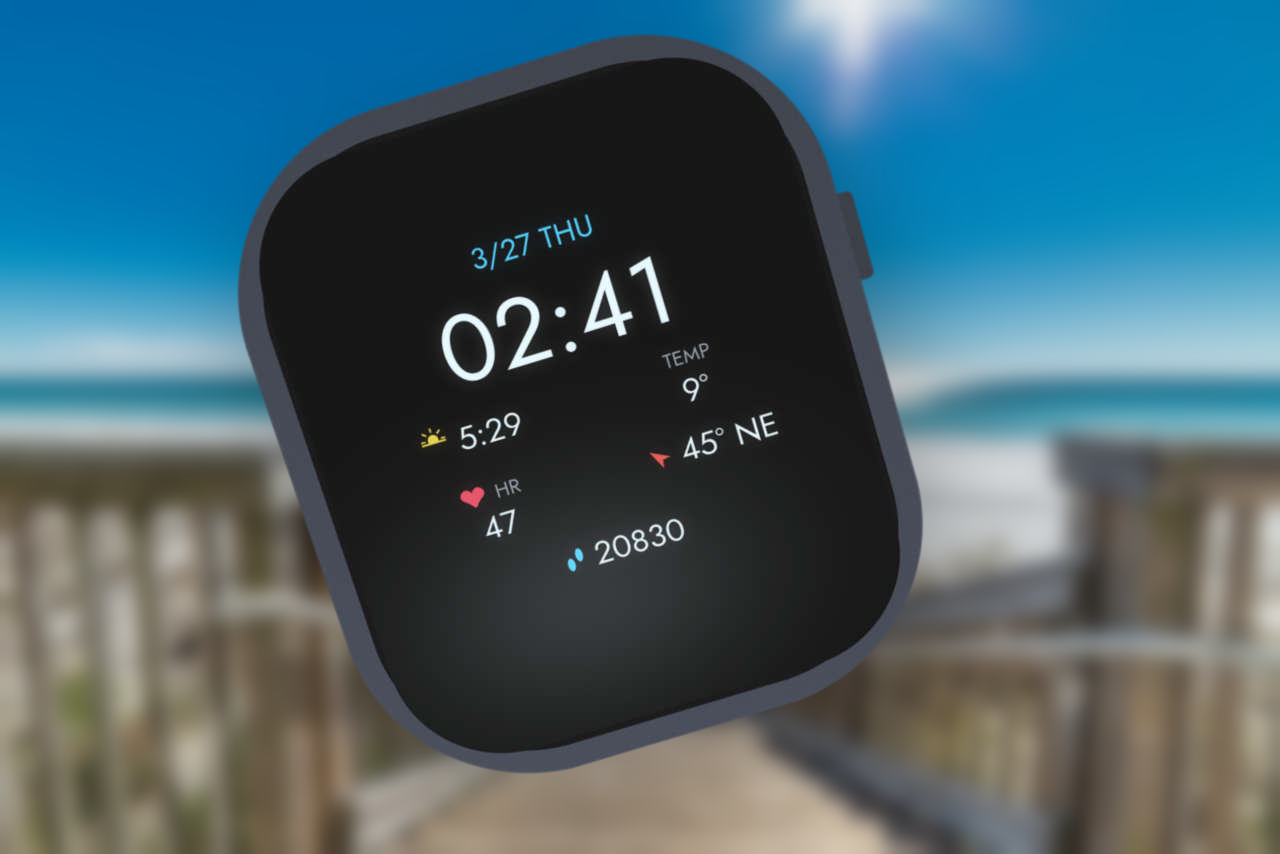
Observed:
2h41
